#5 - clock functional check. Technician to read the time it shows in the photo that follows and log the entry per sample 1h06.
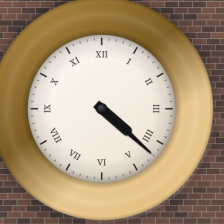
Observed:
4h22
